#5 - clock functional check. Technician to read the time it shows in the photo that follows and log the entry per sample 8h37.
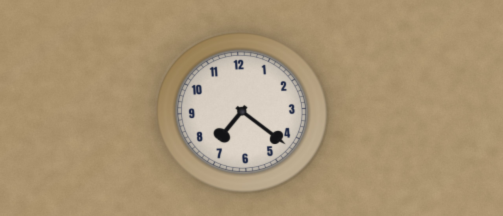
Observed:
7h22
